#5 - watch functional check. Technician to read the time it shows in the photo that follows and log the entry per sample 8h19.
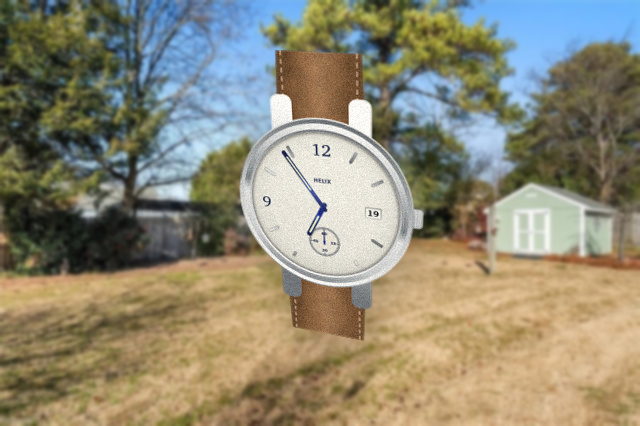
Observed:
6h54
